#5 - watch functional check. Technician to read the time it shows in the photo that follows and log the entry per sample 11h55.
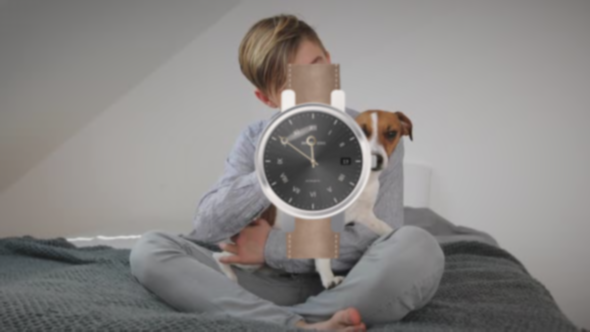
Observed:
11h51
